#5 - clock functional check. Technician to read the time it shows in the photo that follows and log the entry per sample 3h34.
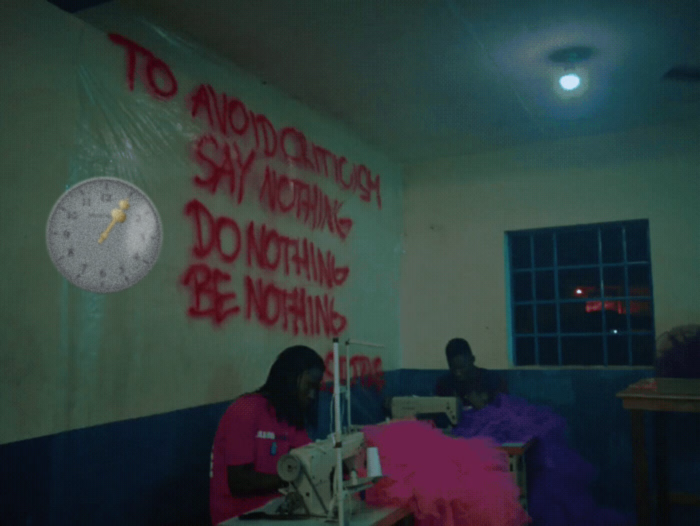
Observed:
1h05
